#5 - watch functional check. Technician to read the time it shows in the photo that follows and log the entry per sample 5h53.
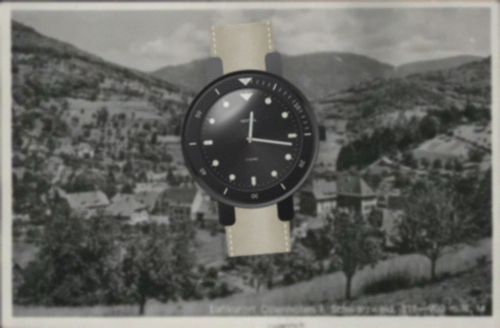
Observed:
12h17
